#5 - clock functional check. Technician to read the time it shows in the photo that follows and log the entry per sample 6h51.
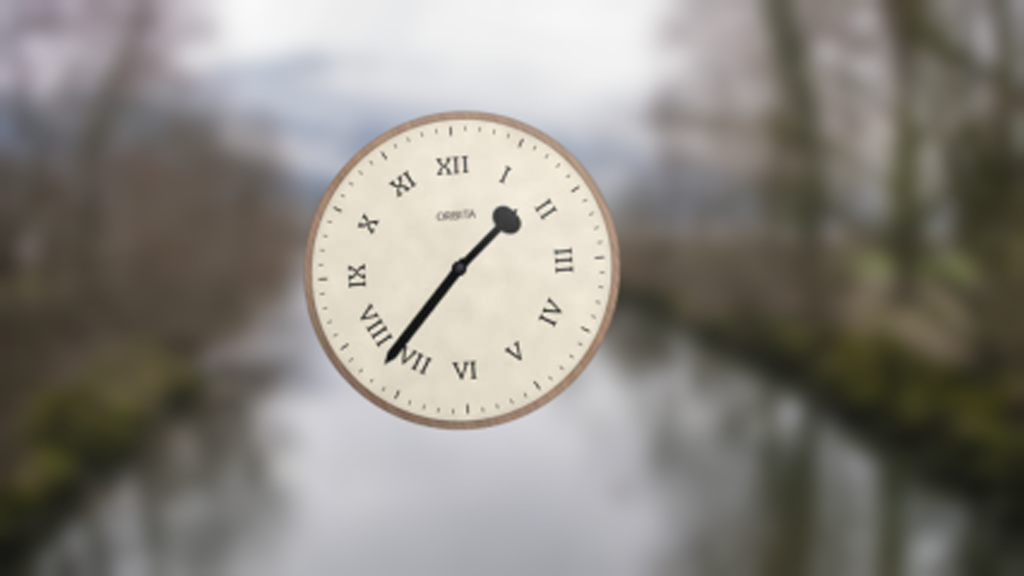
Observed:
1h37
